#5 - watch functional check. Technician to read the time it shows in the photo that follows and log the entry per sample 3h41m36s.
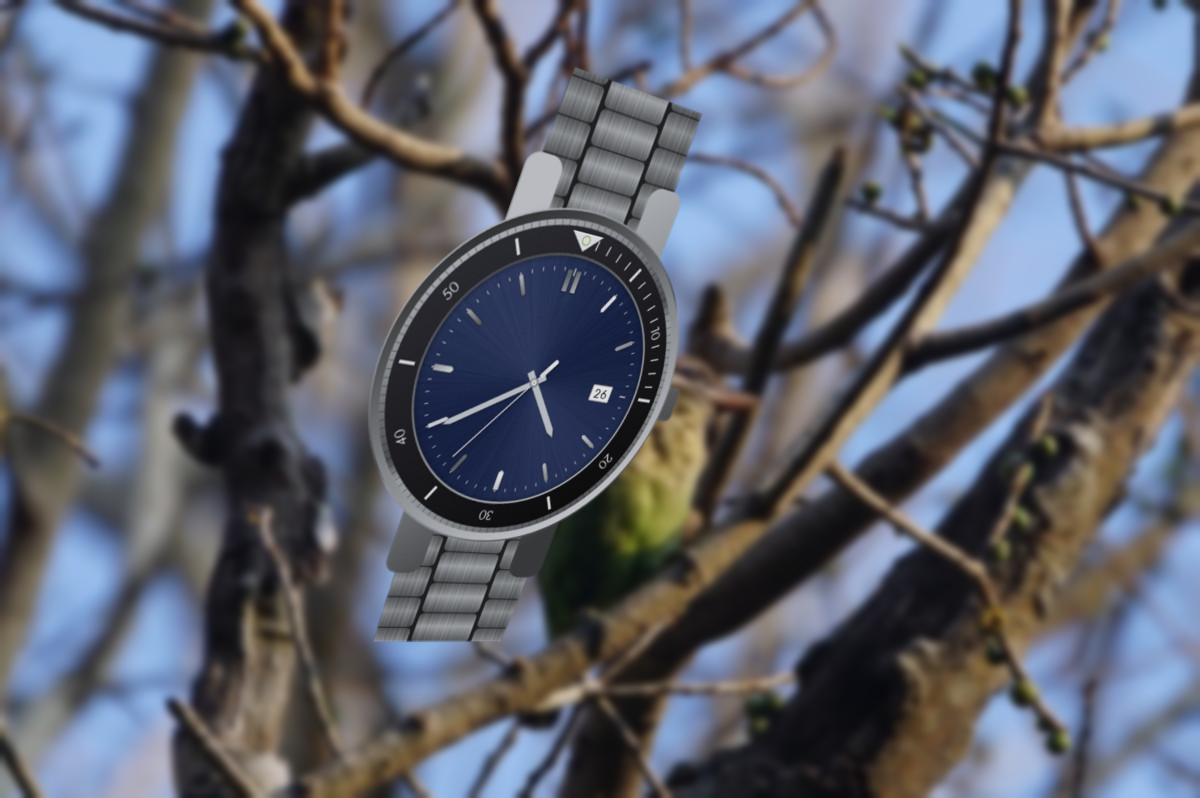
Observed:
4h39m36s
